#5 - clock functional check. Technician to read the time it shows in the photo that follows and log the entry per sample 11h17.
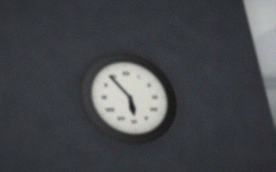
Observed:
5h54
